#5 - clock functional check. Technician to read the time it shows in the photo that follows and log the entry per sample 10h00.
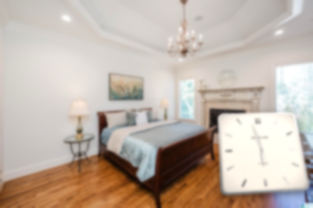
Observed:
5h58
